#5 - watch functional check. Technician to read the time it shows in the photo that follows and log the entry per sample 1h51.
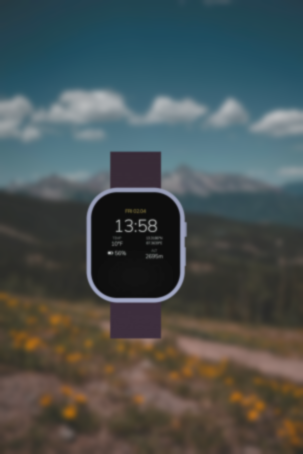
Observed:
13h58
